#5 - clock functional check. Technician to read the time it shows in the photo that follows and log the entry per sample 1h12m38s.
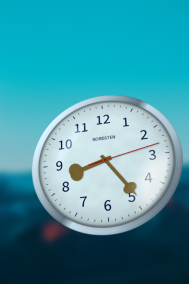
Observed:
8h24m13s
